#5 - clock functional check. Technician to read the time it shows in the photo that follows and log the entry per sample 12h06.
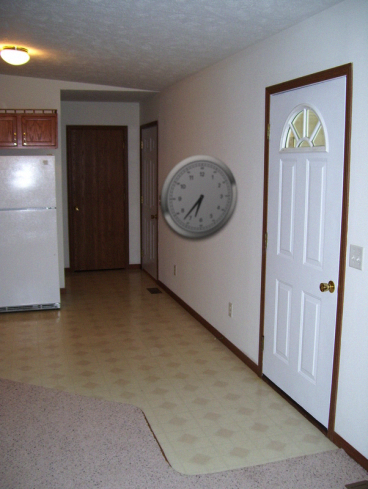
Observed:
6h37
